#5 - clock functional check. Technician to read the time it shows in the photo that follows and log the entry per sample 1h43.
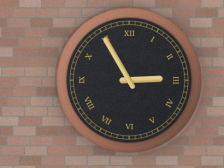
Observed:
2h55
